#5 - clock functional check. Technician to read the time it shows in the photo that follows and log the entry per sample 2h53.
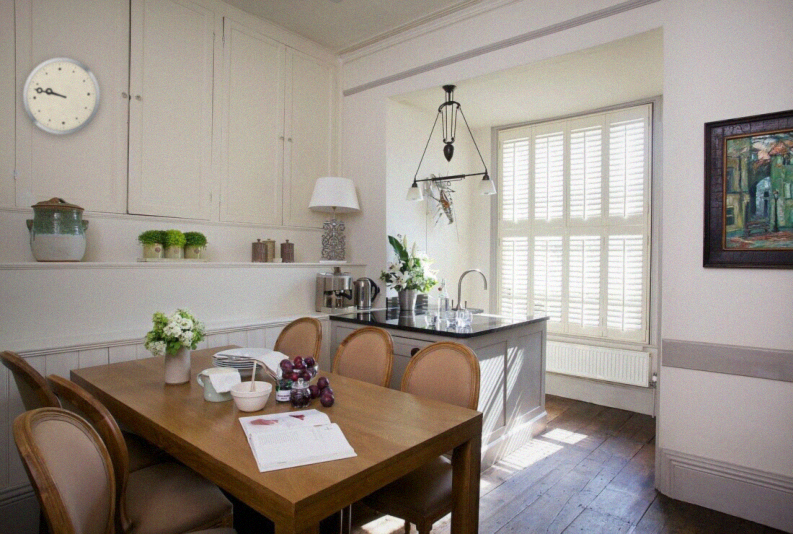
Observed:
9h48
